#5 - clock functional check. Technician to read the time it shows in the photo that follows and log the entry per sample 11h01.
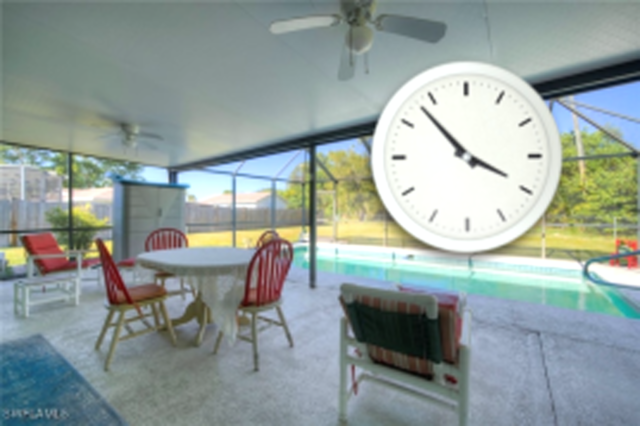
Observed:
3h53
